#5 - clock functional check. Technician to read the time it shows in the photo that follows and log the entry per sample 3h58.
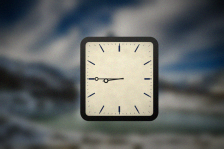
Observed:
8h45
